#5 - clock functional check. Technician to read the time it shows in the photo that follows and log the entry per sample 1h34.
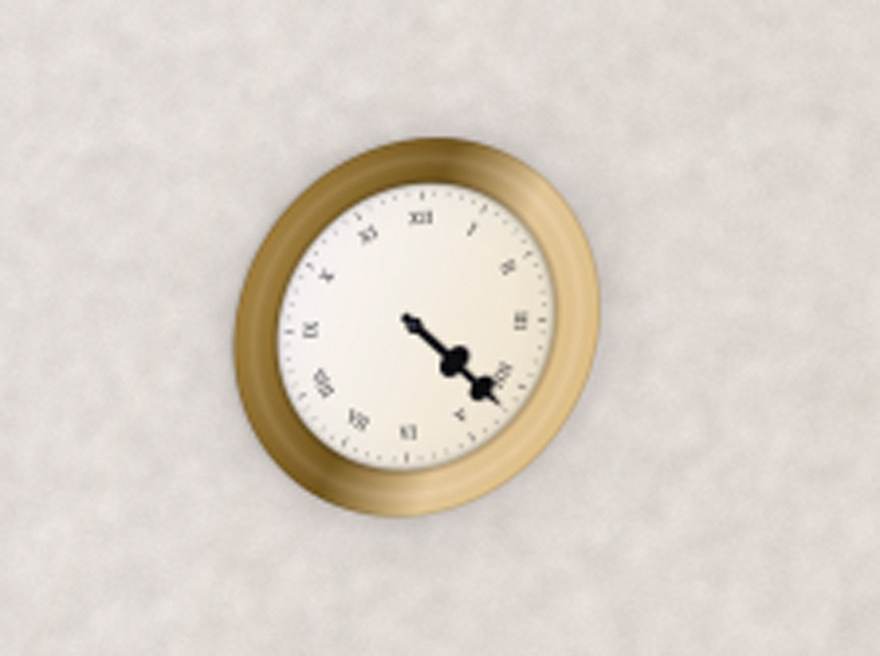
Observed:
4h22
